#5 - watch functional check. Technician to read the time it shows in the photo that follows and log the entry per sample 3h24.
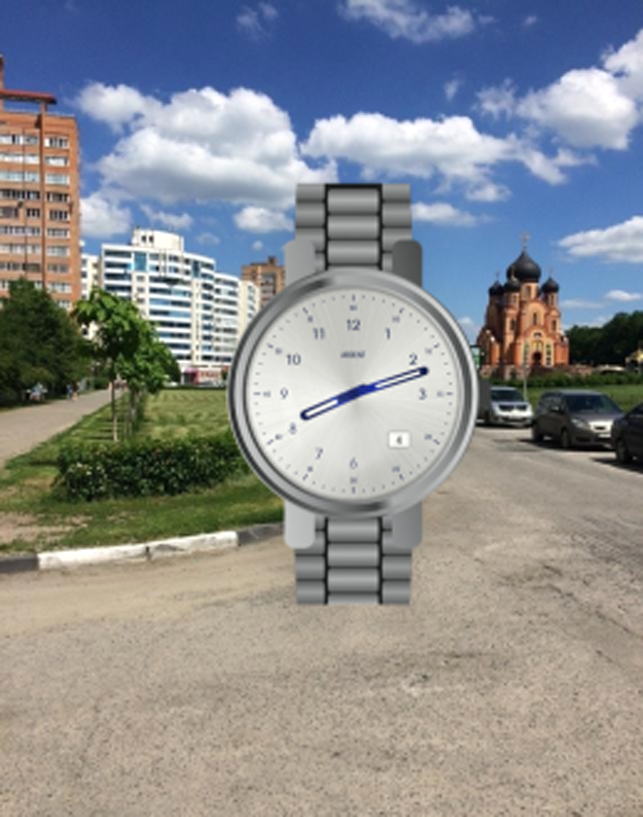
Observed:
8h12
